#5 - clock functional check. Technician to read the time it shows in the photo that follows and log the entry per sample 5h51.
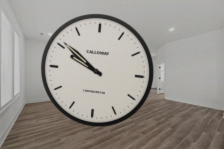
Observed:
9h51
